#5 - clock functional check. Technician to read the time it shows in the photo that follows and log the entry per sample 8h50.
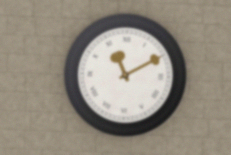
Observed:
11h10
